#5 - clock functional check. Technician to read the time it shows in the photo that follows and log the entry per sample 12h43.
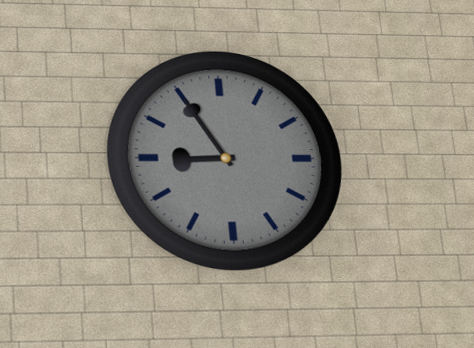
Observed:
8h55
